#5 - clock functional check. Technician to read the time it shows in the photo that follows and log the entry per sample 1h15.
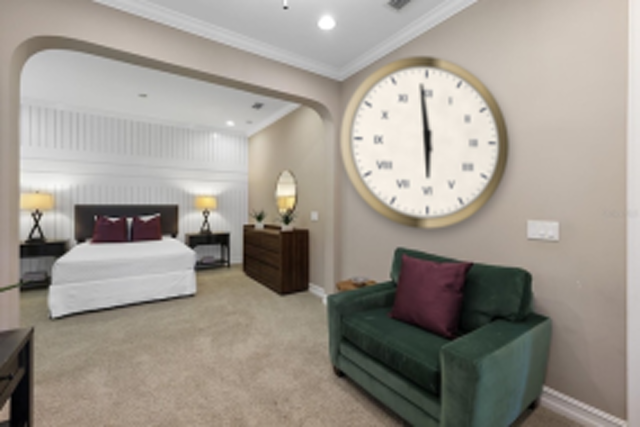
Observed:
5h59
